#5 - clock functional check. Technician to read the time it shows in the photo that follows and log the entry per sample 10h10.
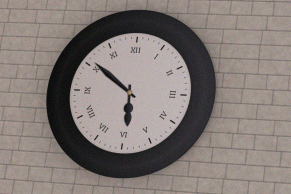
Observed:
5h51
